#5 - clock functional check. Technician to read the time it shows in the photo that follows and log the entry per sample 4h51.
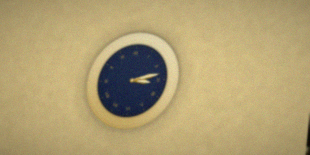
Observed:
3h13
